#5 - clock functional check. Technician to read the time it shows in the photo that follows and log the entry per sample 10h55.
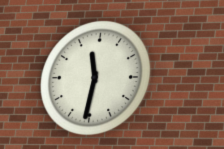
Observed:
11h31
